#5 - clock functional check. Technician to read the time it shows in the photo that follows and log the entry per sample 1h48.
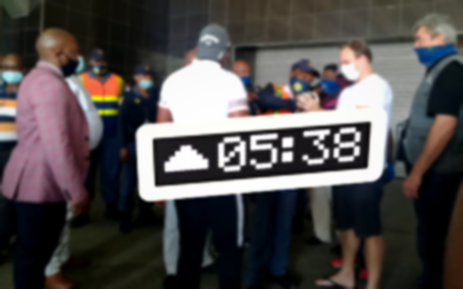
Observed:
5h38
